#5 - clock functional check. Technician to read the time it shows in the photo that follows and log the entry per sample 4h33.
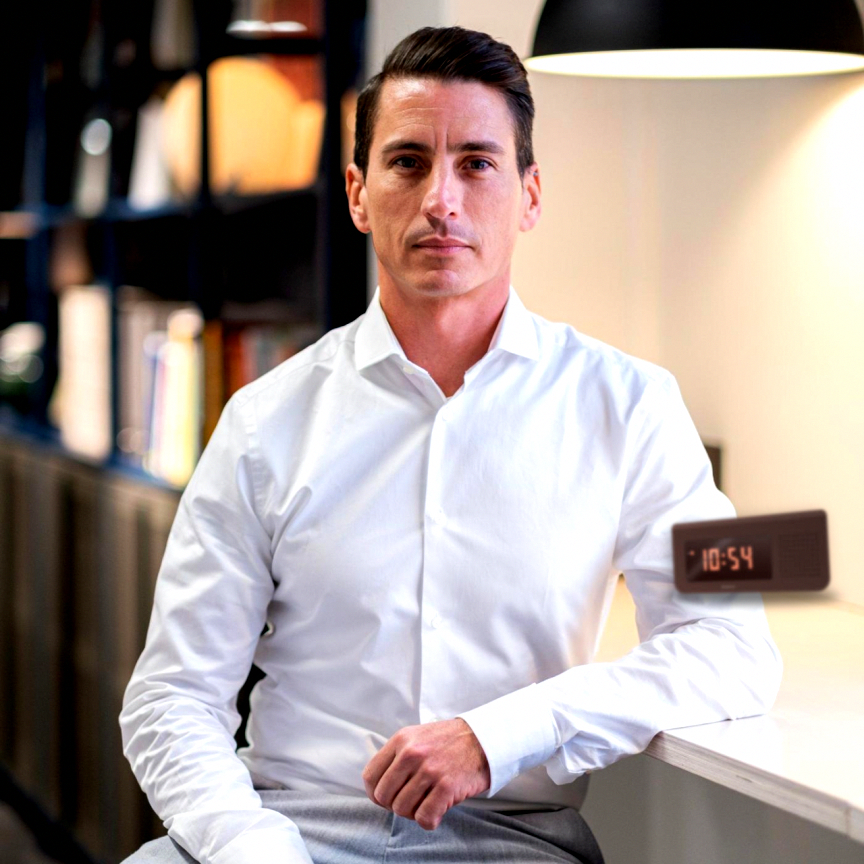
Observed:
10h54
